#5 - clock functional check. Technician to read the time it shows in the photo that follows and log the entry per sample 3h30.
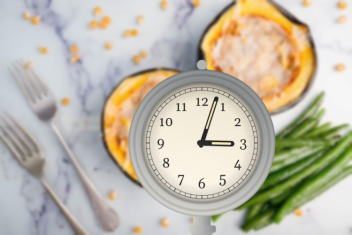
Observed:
3h03
